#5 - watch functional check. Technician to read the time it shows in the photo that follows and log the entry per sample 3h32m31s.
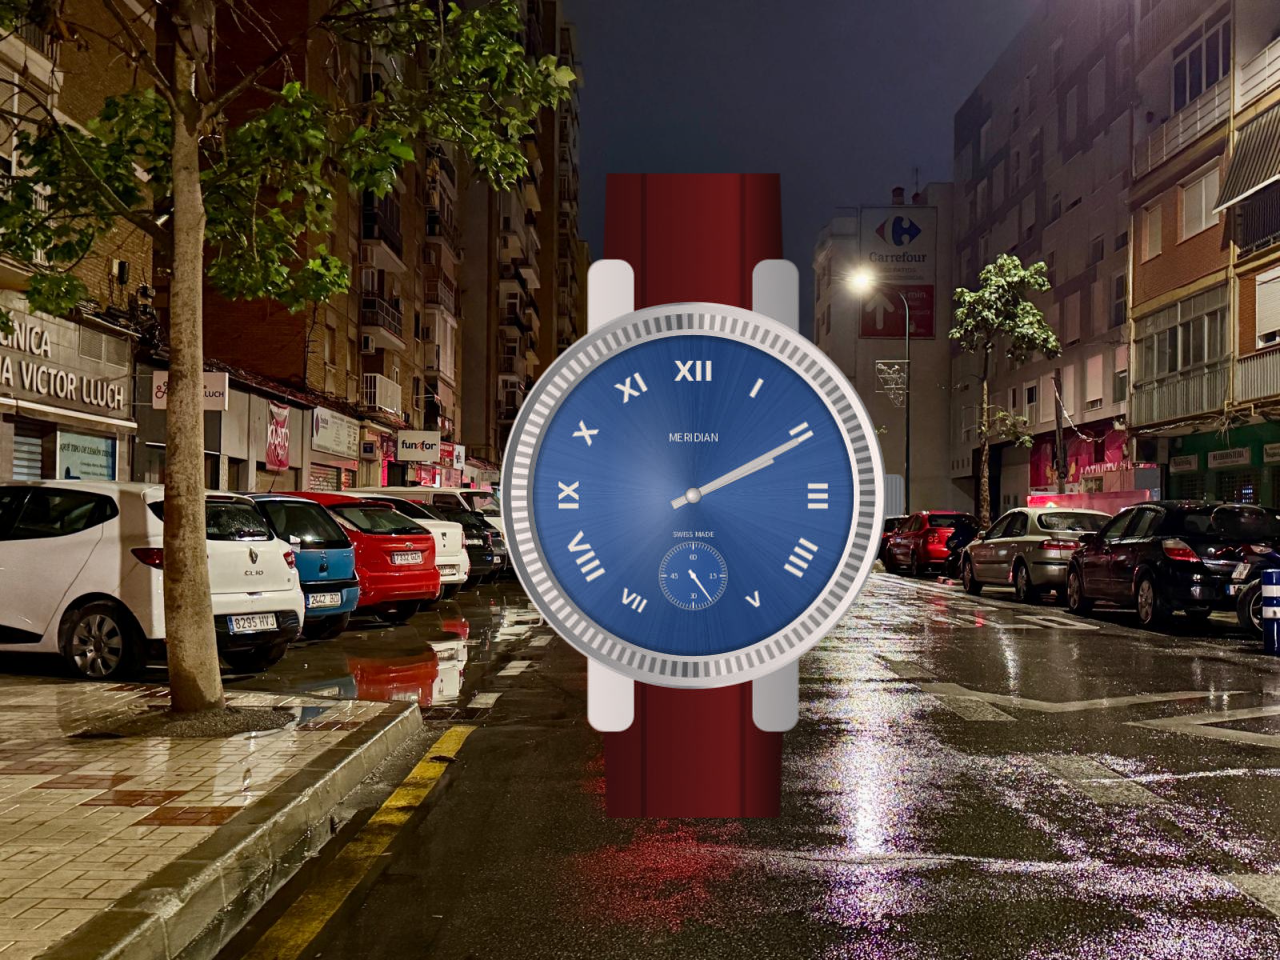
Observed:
2h10m24s
